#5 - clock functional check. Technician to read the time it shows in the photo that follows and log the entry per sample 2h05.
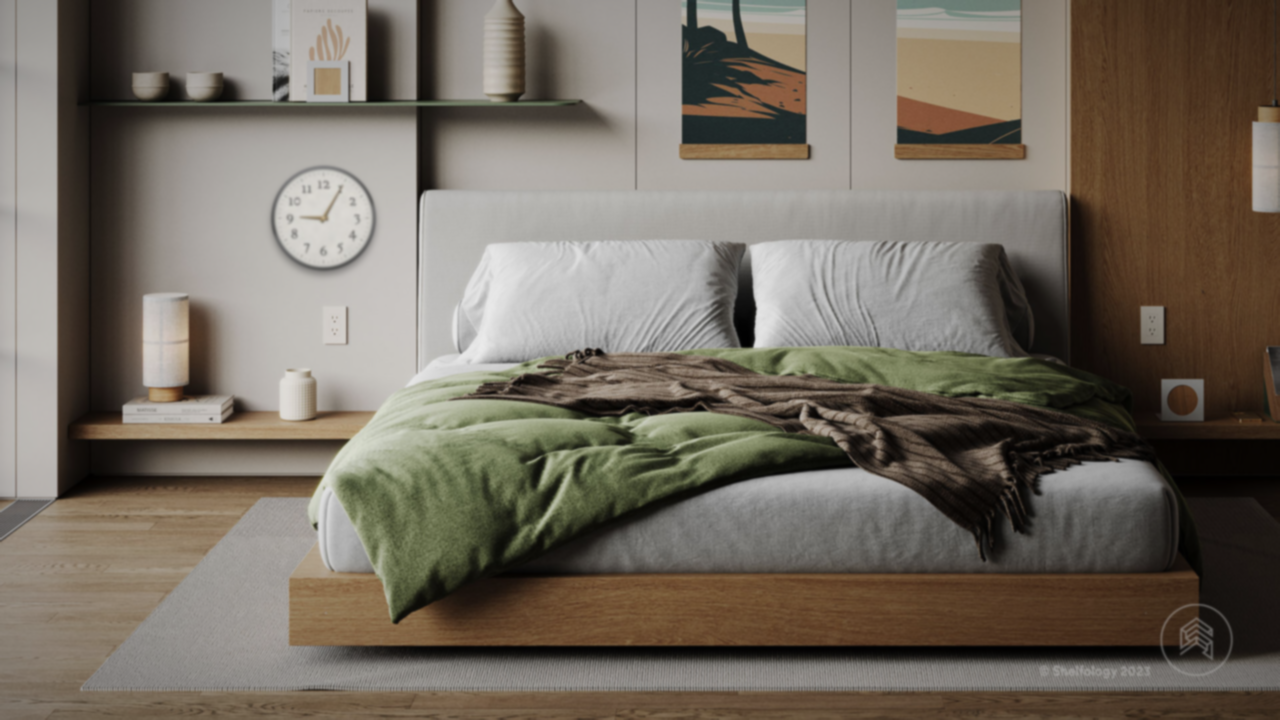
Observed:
9h05
